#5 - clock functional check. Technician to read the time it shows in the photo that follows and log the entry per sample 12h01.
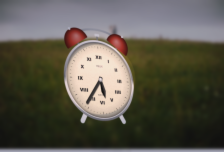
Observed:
5h36
